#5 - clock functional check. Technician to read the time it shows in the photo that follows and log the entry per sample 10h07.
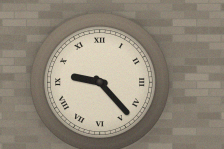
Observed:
9h23
